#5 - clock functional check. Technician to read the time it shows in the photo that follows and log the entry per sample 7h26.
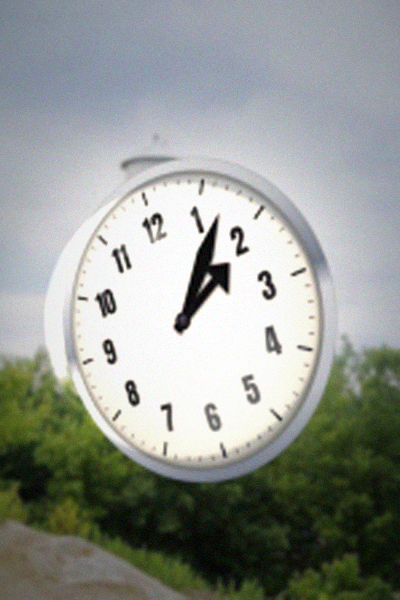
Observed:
2h07
